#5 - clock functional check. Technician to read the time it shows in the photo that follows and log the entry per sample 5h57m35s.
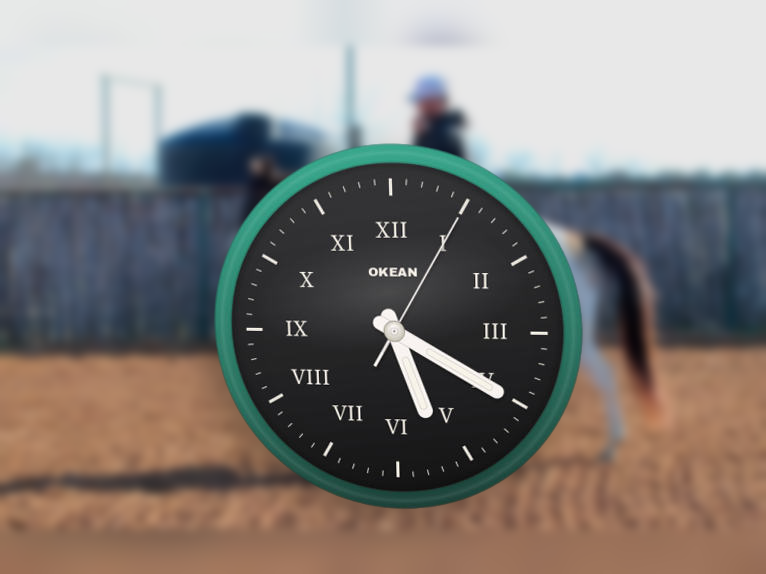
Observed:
5h20m05s
